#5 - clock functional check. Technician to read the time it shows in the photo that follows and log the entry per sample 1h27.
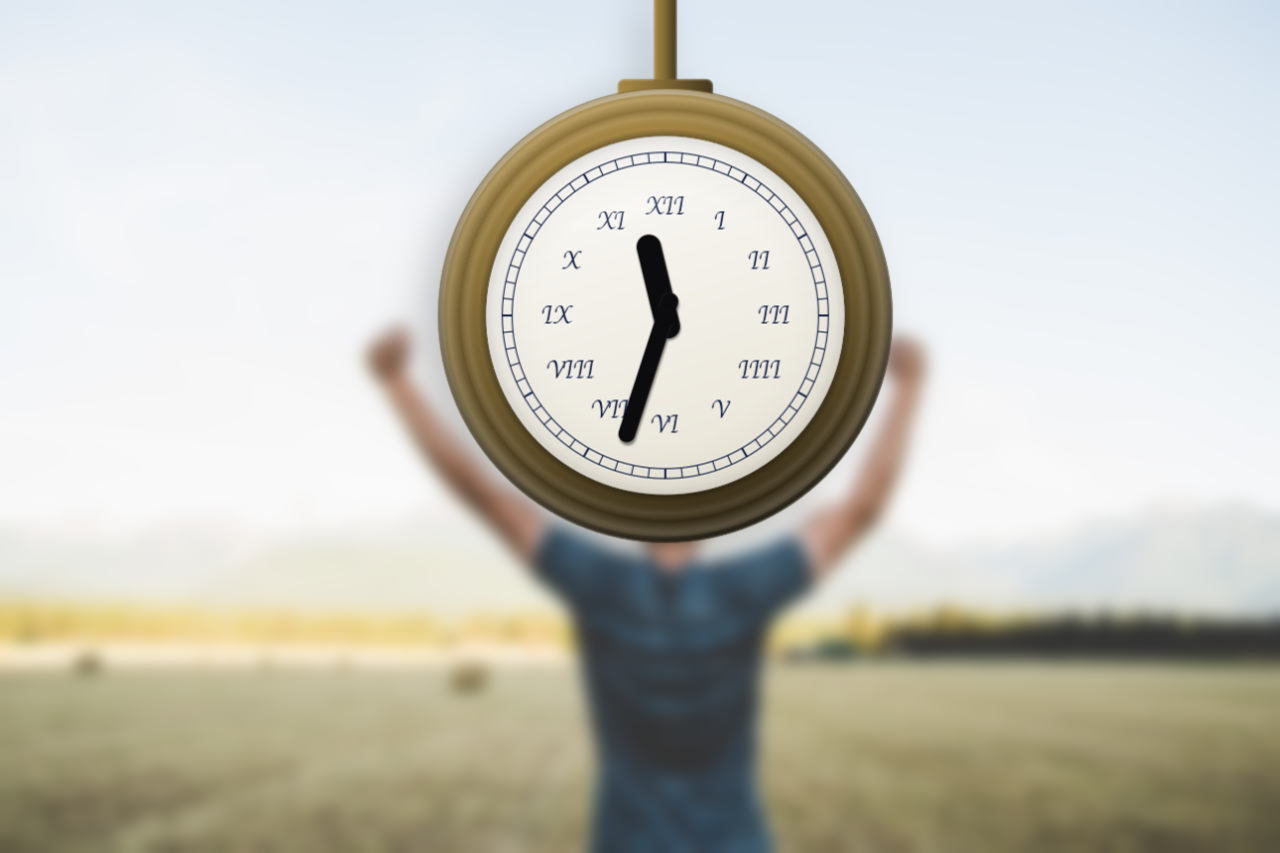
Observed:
11h33
